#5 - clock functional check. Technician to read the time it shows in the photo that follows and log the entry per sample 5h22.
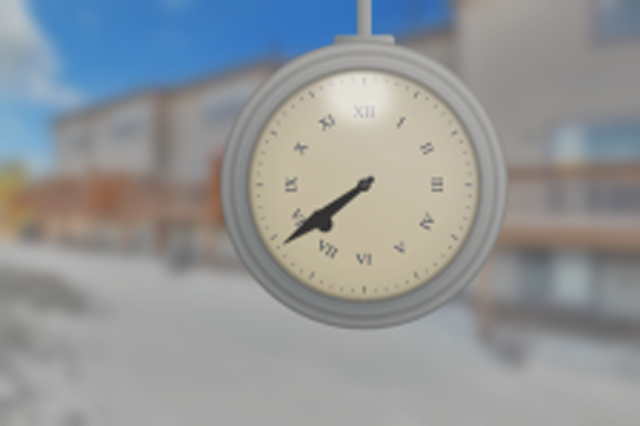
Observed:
7h39
